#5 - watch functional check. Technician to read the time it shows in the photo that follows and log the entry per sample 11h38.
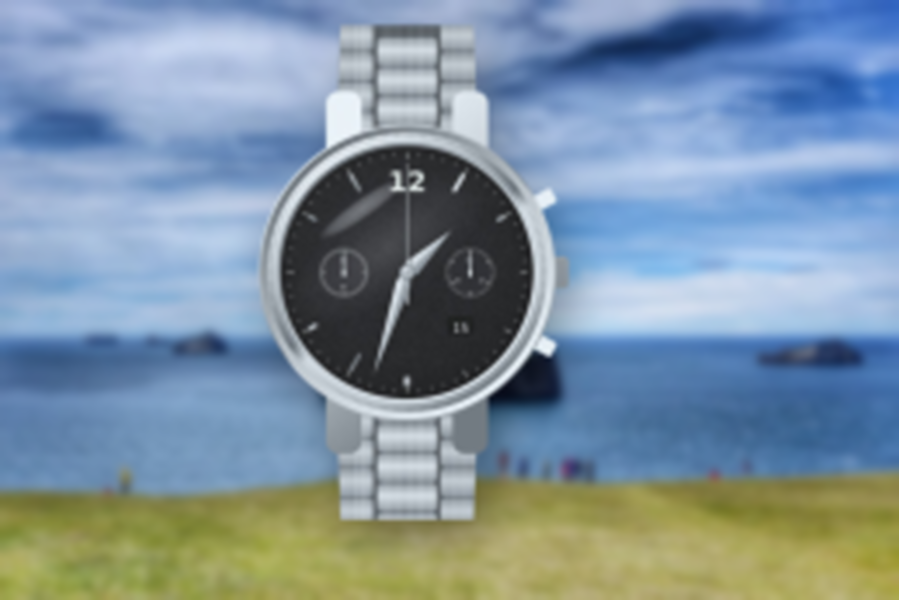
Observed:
1h33
